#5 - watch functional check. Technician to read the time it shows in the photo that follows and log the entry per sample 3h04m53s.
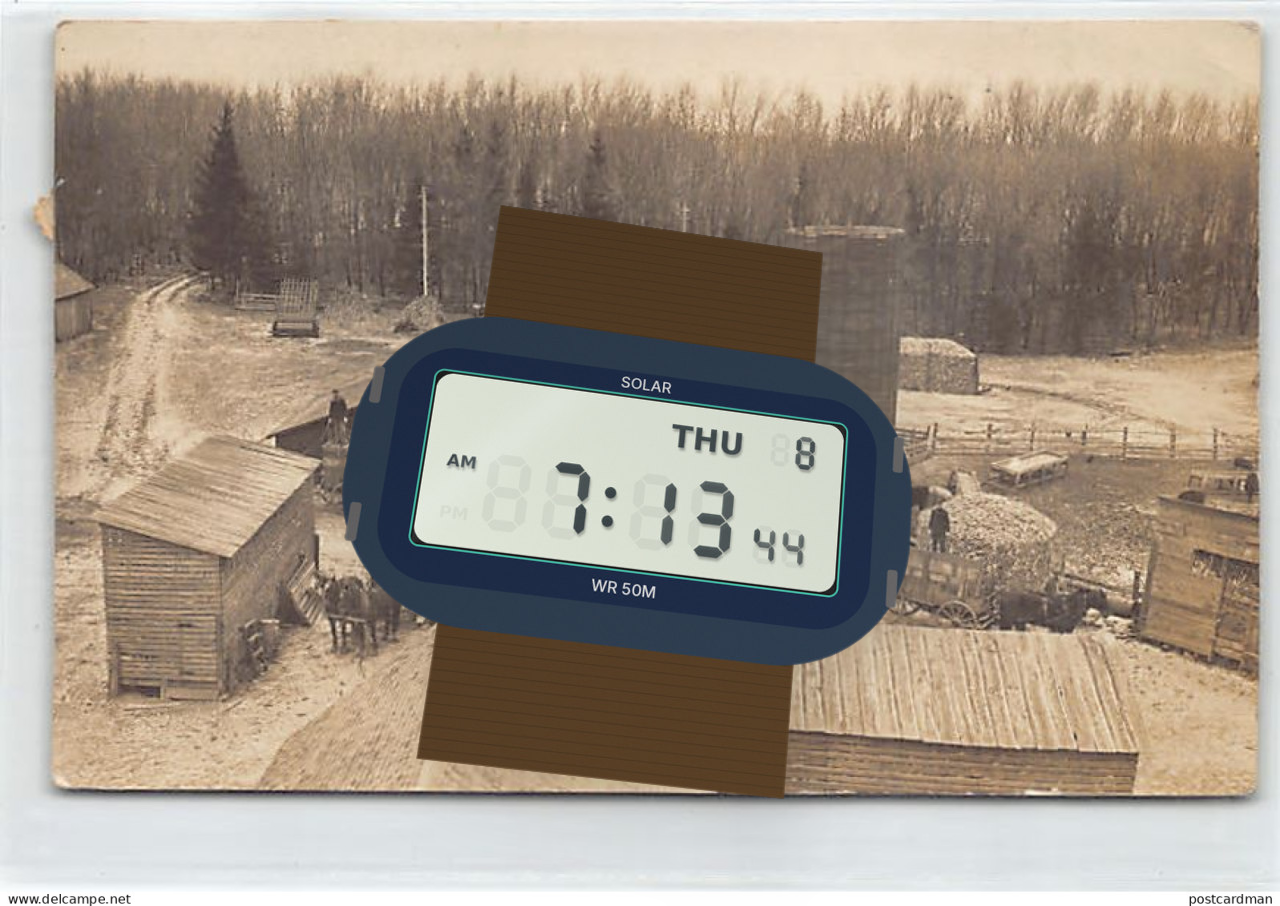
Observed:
7h13m44s
